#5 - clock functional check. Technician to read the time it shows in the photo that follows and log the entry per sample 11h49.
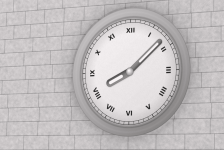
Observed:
8h08
